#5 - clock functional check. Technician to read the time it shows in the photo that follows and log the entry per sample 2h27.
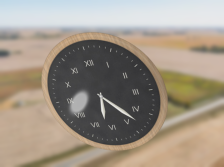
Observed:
6h23
